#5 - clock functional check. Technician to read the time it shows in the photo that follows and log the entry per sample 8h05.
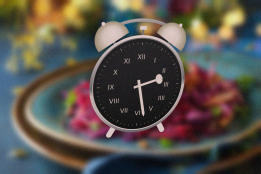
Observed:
2h28
